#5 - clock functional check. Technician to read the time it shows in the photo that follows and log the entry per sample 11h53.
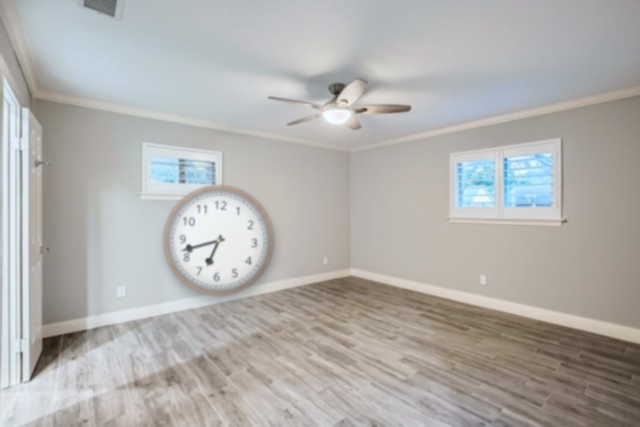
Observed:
6h42
